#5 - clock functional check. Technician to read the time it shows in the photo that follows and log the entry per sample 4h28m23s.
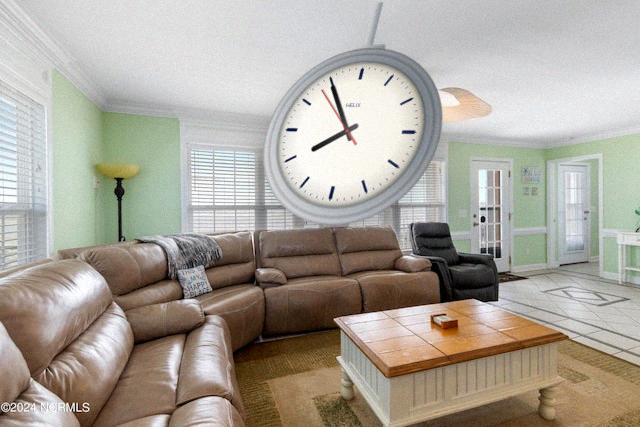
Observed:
7h54m53s
